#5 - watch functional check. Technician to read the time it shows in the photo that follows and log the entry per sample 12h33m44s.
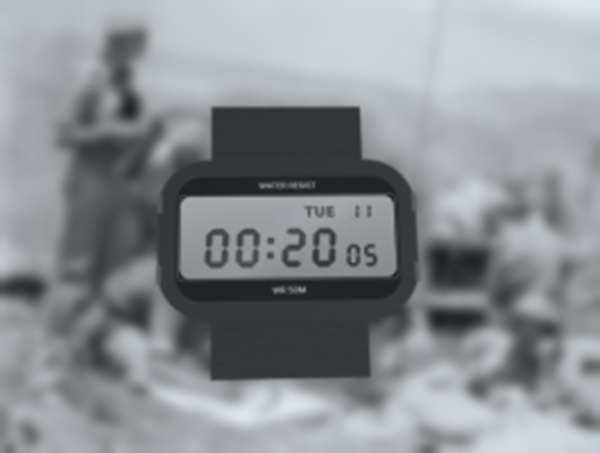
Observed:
0h20m05s
